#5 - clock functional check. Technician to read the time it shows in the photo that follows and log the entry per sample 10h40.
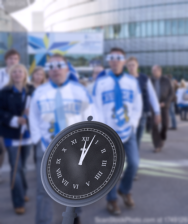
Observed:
12h03
